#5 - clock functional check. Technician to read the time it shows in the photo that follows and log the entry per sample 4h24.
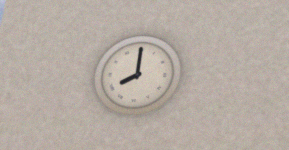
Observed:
8h00
